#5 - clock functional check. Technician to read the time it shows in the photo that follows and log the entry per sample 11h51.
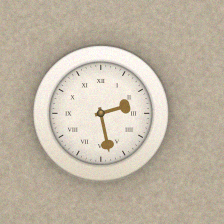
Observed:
2h28
